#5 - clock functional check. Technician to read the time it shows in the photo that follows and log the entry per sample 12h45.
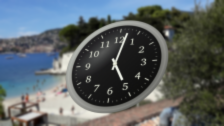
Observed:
5h02
